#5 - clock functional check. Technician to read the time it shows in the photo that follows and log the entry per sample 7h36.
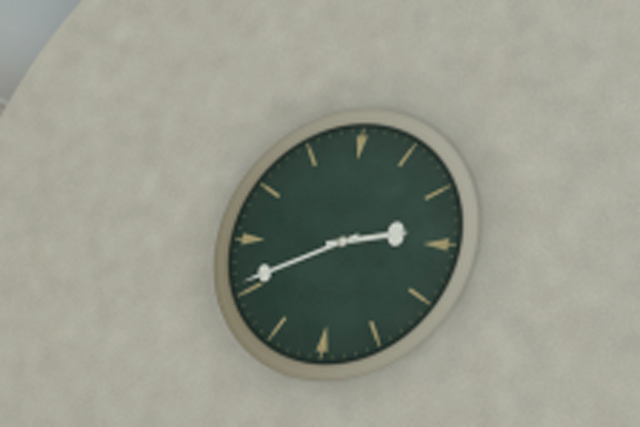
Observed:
2h41
